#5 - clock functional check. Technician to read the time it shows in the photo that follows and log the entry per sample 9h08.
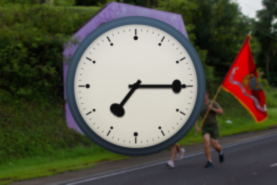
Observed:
7h15
